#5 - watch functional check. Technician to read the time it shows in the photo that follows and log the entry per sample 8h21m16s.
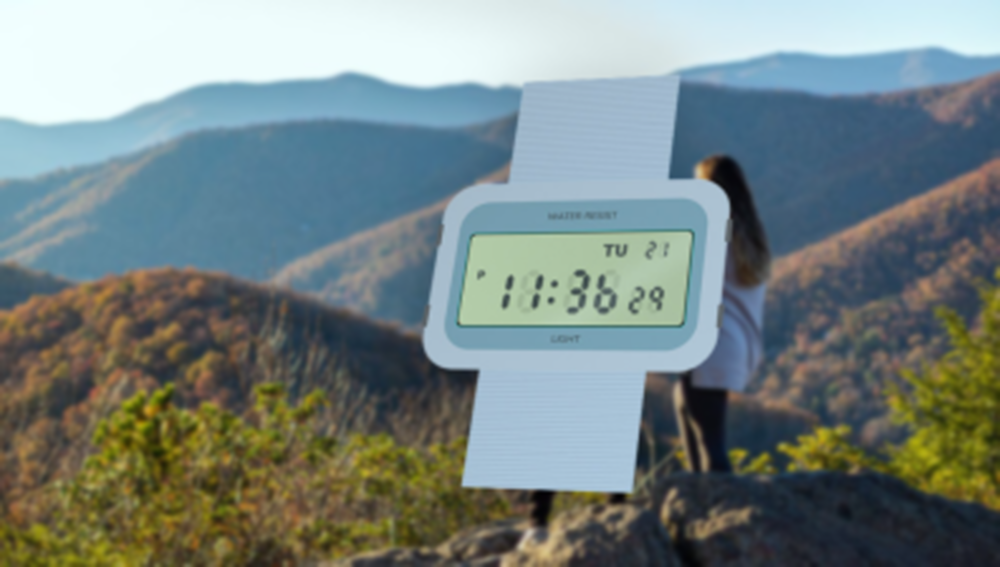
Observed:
11h36m29s
